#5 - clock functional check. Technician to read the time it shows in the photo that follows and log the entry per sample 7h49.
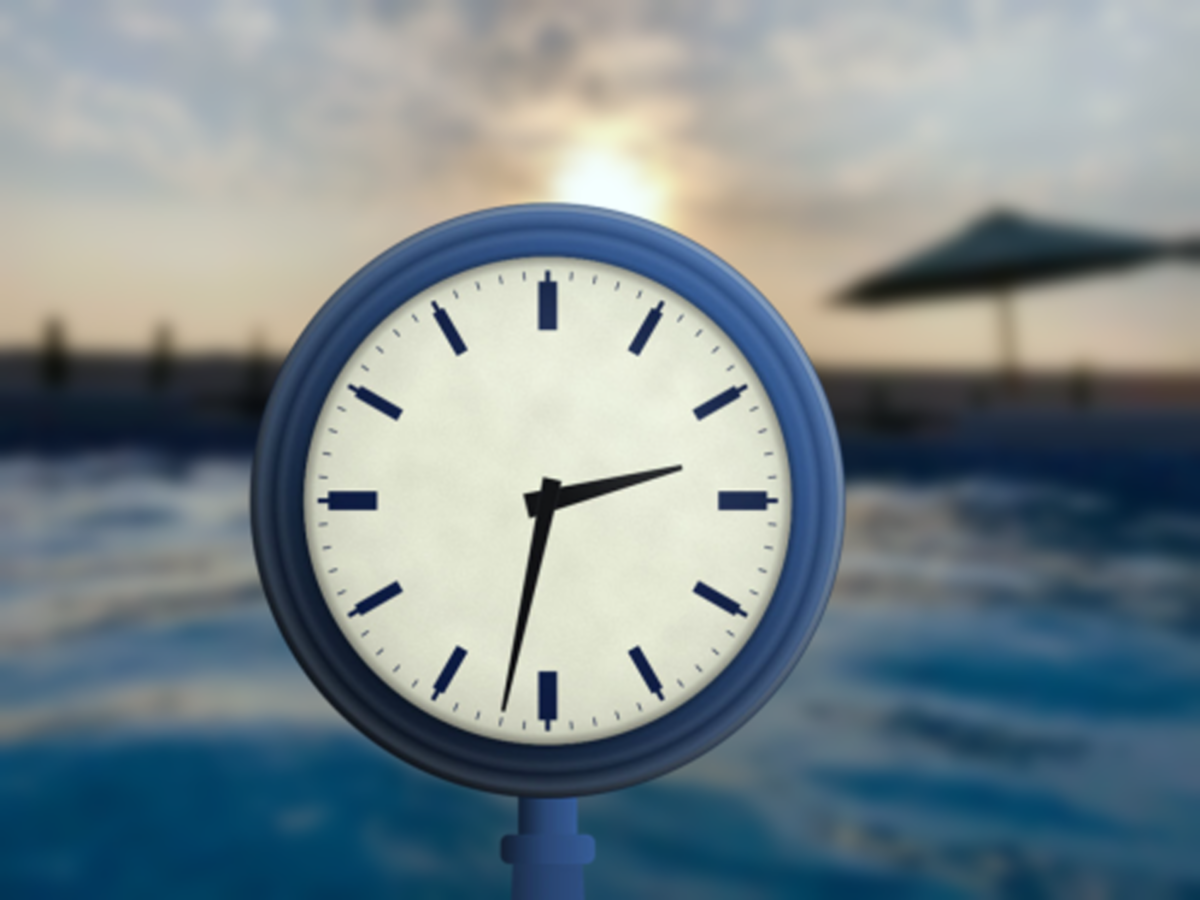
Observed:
2h32
